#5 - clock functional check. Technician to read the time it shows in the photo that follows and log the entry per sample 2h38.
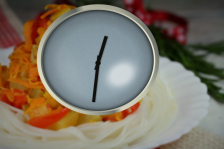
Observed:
12h31
